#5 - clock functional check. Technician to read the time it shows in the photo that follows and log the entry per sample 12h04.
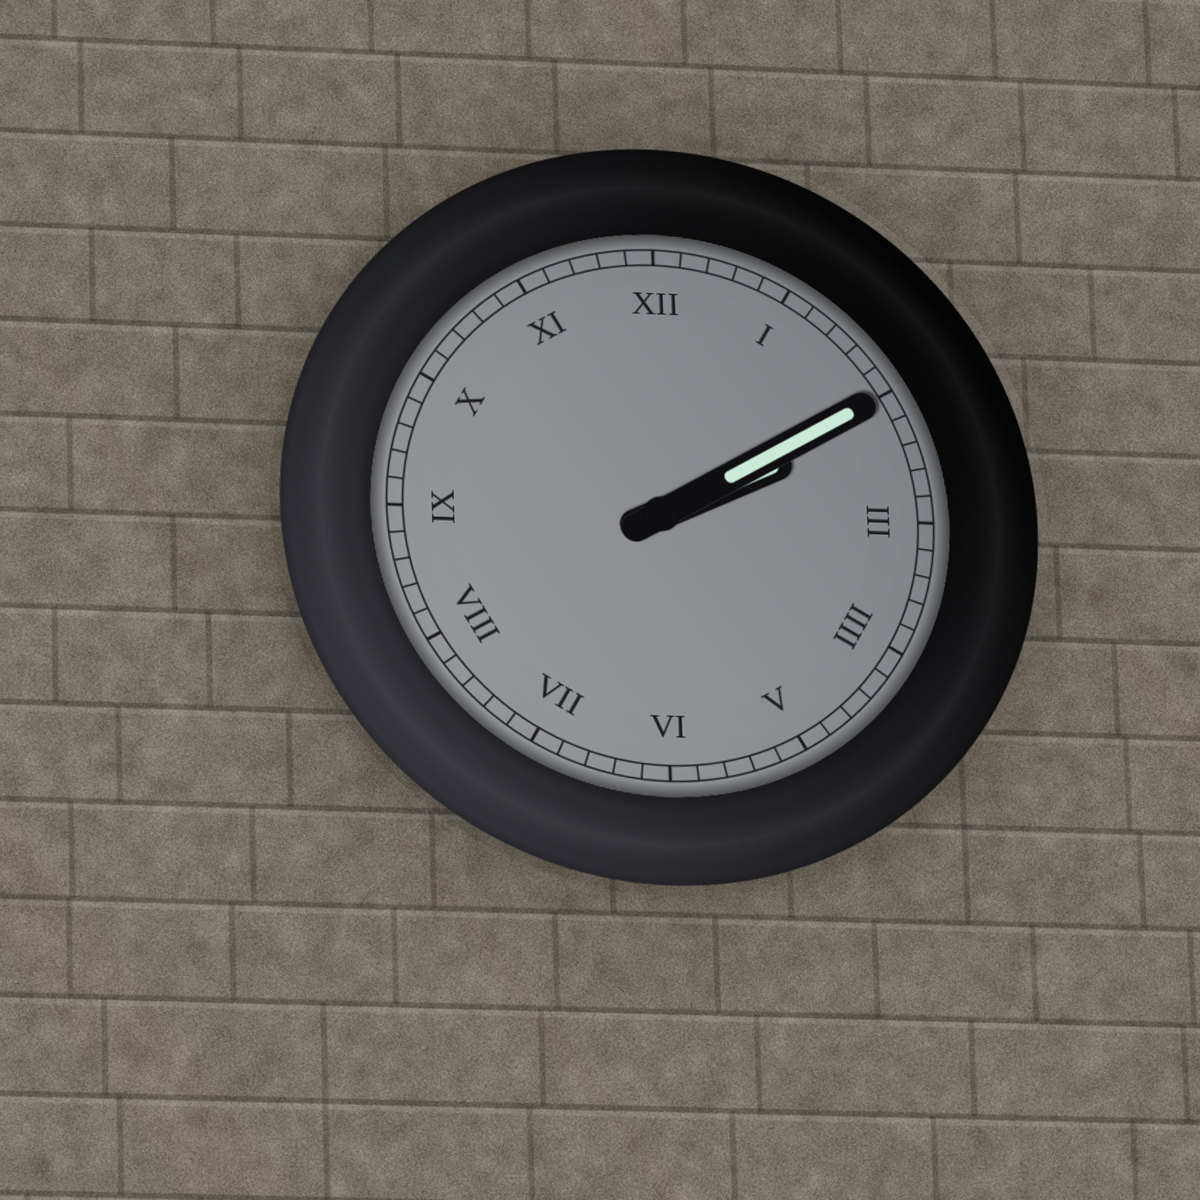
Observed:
2h10
